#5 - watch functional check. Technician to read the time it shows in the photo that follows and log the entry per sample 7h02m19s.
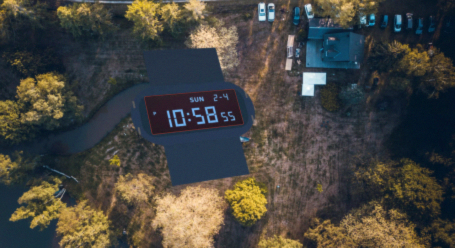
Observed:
10h58m55s
